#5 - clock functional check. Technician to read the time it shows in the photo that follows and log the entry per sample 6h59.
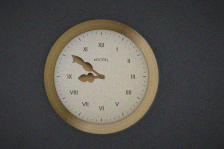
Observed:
8h51
